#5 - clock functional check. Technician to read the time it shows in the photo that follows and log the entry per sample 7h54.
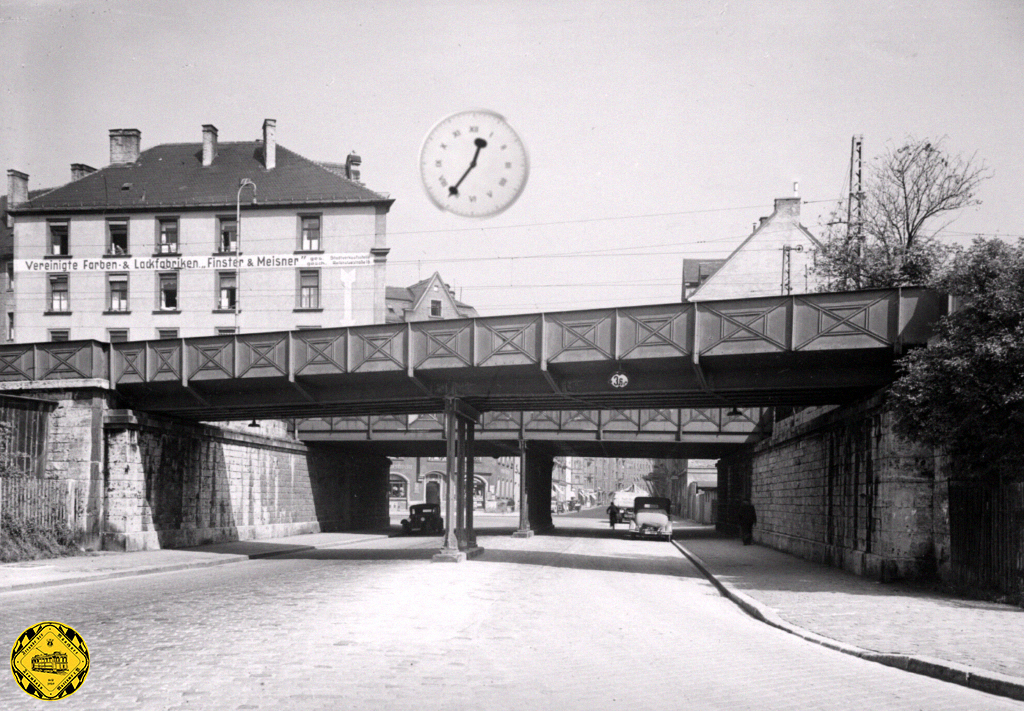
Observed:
12h36
